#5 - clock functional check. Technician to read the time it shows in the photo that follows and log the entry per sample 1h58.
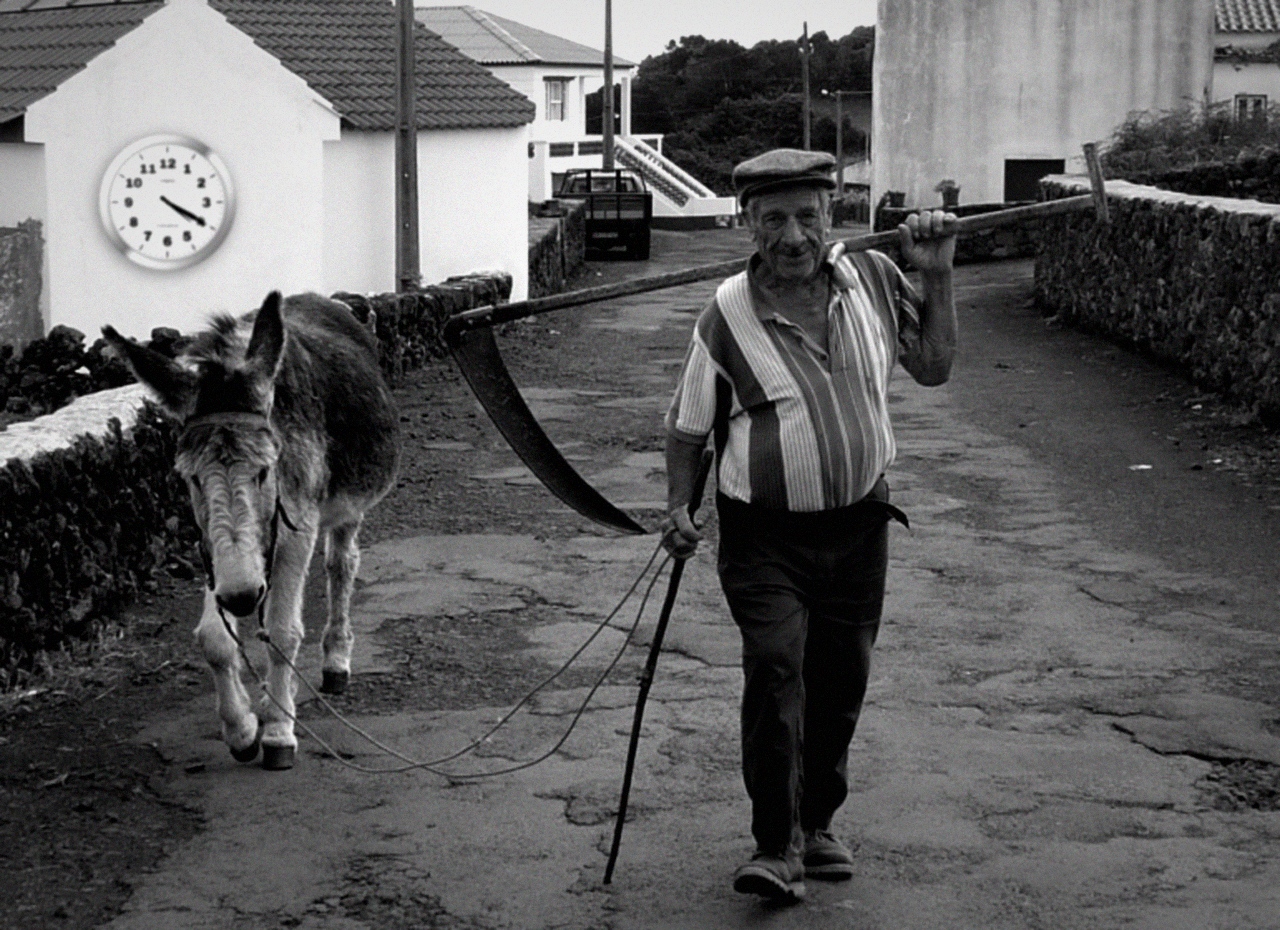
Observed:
4h20
